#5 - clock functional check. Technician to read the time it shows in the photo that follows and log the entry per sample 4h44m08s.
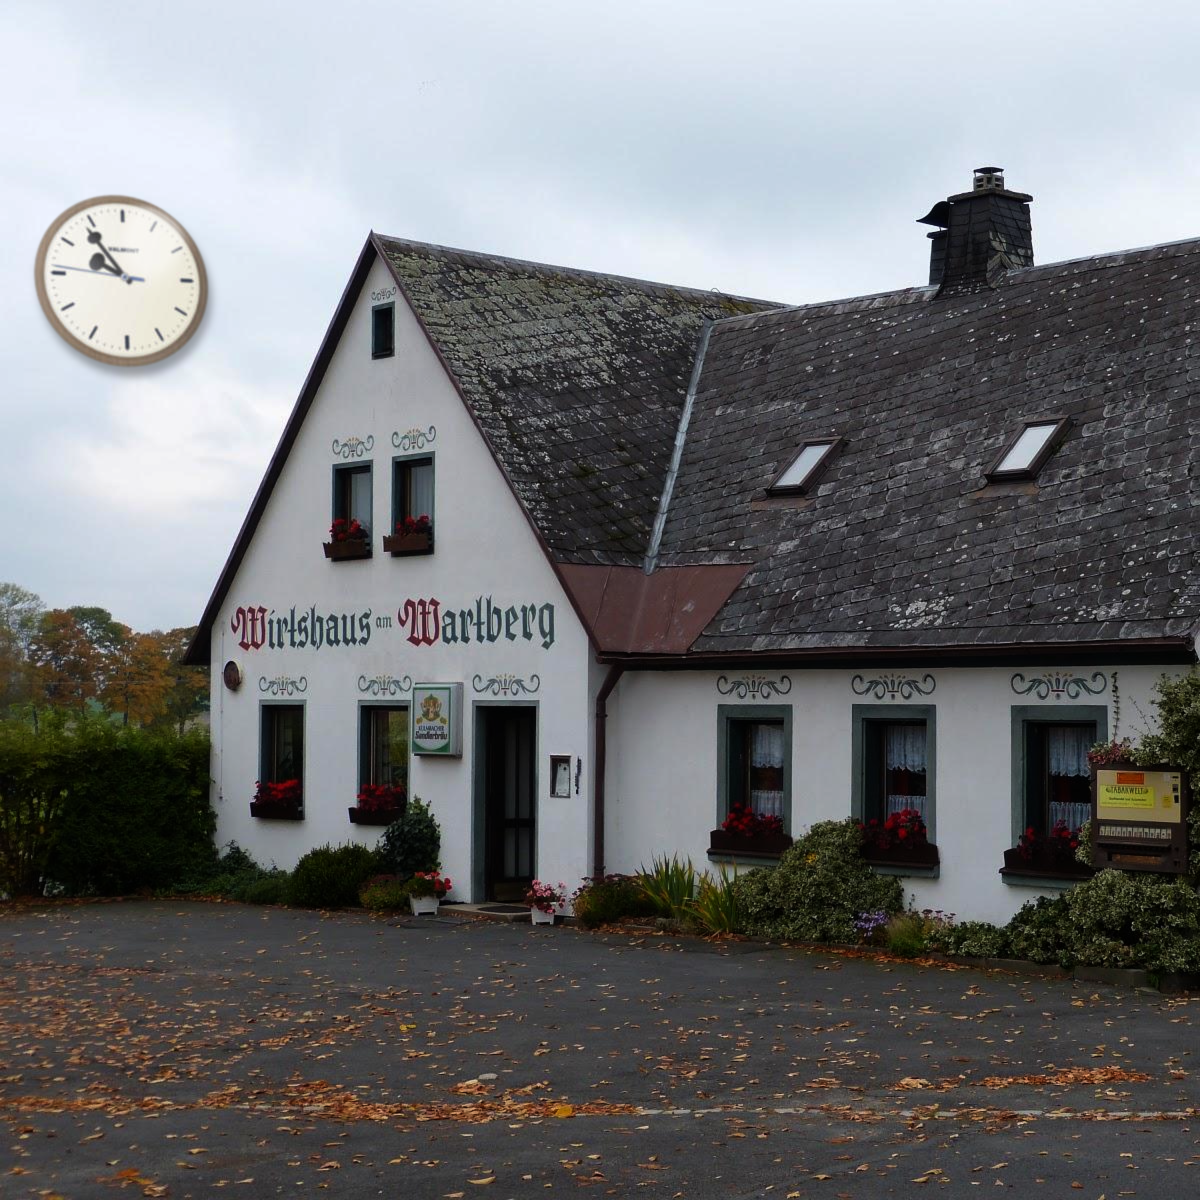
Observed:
9h53m46s
